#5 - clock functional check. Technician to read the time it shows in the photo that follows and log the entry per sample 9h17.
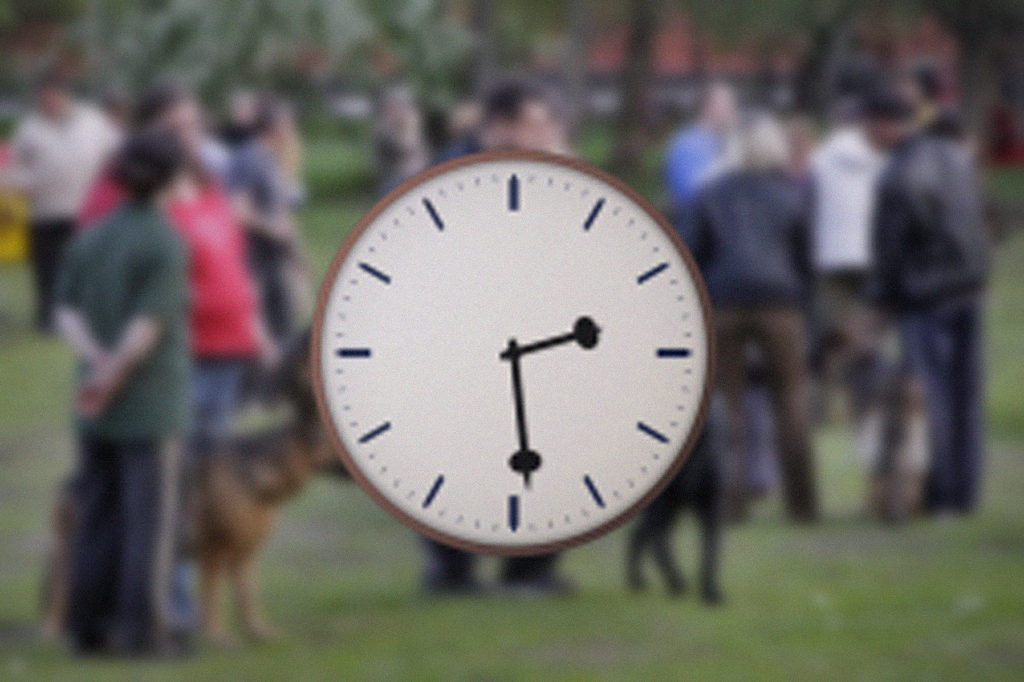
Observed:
2h29
